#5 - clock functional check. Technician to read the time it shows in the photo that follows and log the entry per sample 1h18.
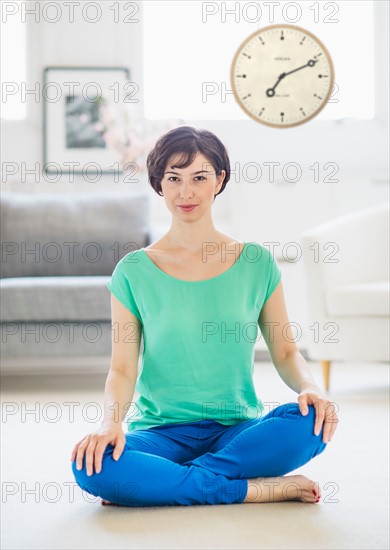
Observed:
7h11
